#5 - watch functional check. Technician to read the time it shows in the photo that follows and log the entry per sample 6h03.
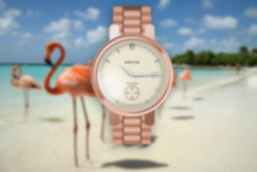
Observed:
10h15
